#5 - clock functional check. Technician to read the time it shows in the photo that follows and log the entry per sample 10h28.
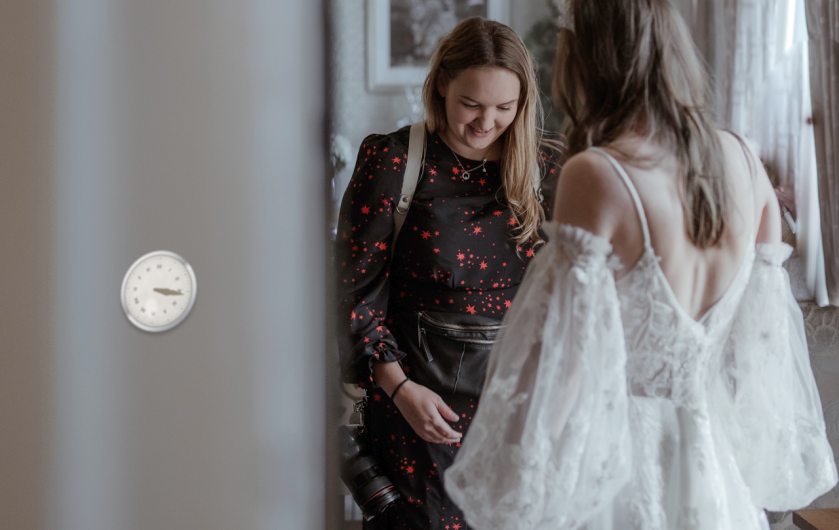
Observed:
3h16
